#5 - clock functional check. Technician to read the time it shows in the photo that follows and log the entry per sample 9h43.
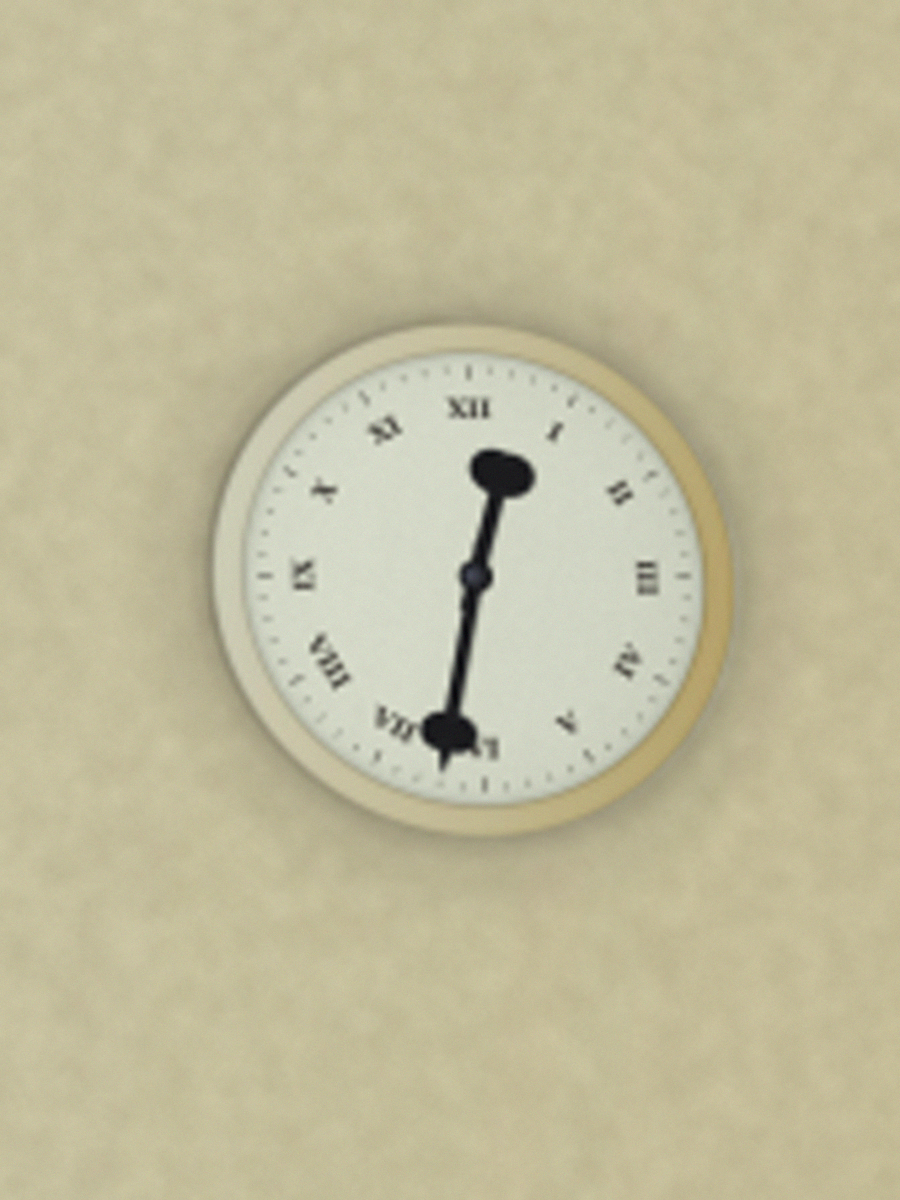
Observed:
12h32
